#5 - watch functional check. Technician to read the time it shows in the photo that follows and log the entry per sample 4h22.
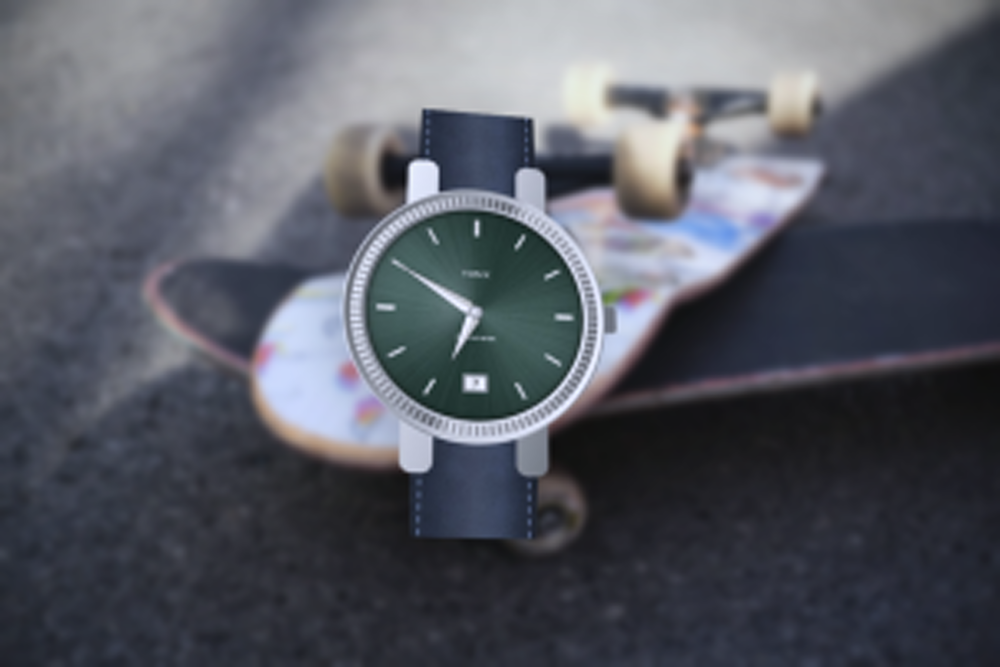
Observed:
6h50
